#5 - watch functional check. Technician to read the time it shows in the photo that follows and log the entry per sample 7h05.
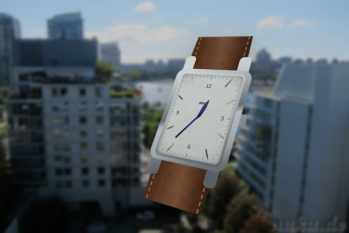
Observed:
12h36
